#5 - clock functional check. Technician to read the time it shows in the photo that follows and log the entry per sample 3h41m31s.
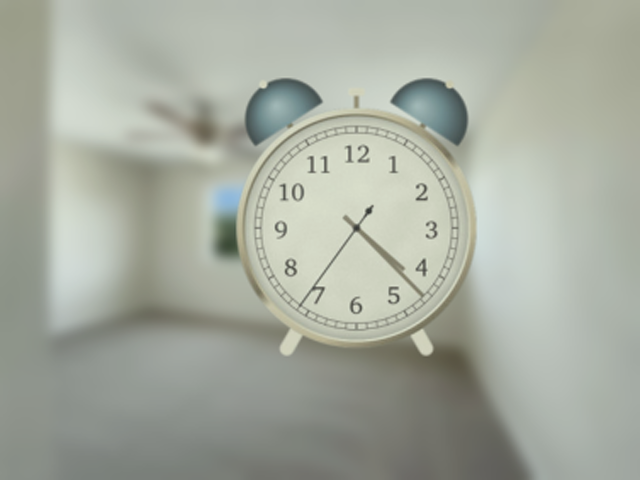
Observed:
4h22m36s
